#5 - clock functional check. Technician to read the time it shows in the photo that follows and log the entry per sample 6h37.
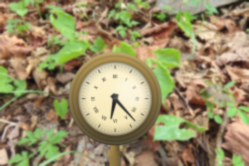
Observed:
6h23
